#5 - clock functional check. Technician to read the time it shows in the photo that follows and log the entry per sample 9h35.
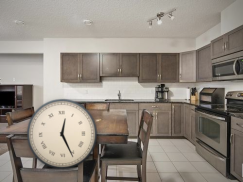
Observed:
12h26
